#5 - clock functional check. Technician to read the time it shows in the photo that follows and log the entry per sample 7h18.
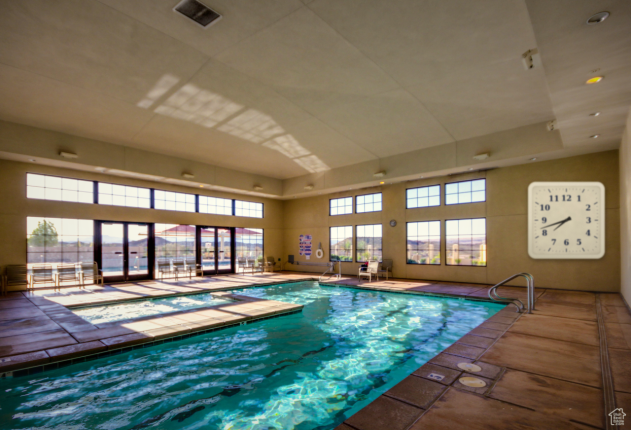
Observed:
7h42
